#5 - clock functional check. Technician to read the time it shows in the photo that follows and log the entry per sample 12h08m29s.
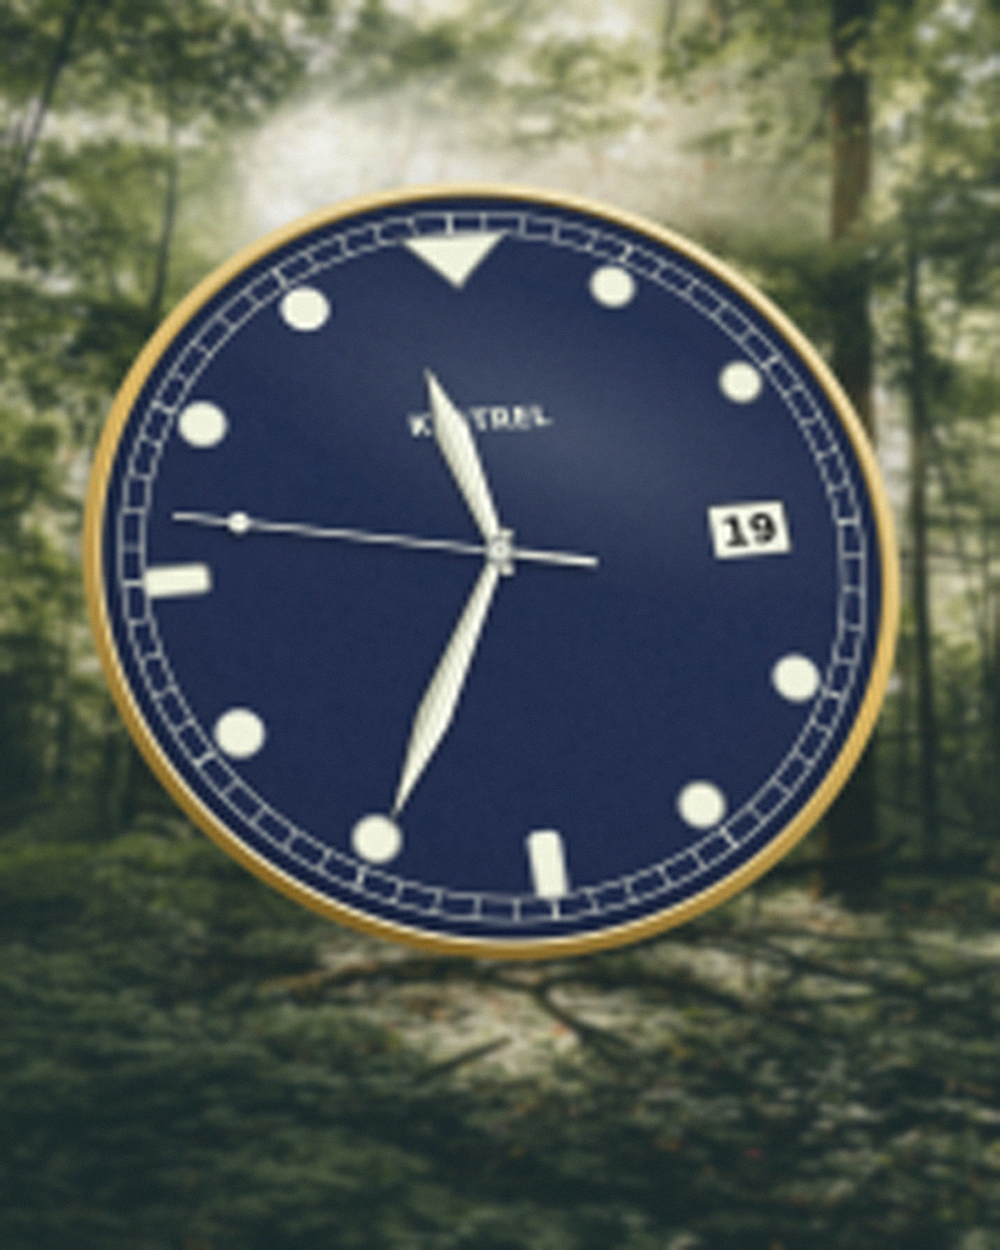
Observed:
11h34m47s
